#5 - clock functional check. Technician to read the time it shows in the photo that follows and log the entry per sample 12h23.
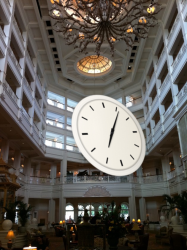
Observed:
7h06
